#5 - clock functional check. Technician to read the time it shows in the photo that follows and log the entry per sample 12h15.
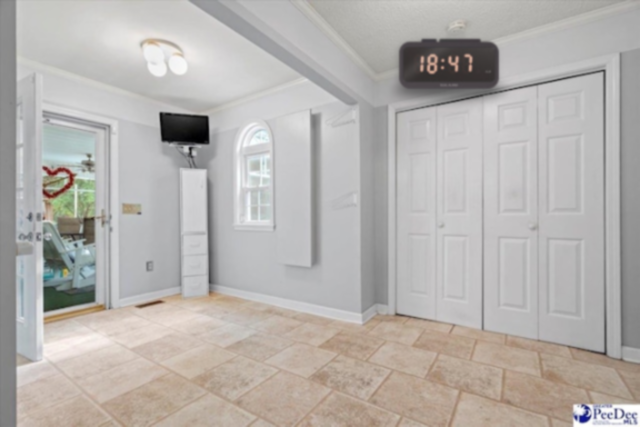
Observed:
18h47
